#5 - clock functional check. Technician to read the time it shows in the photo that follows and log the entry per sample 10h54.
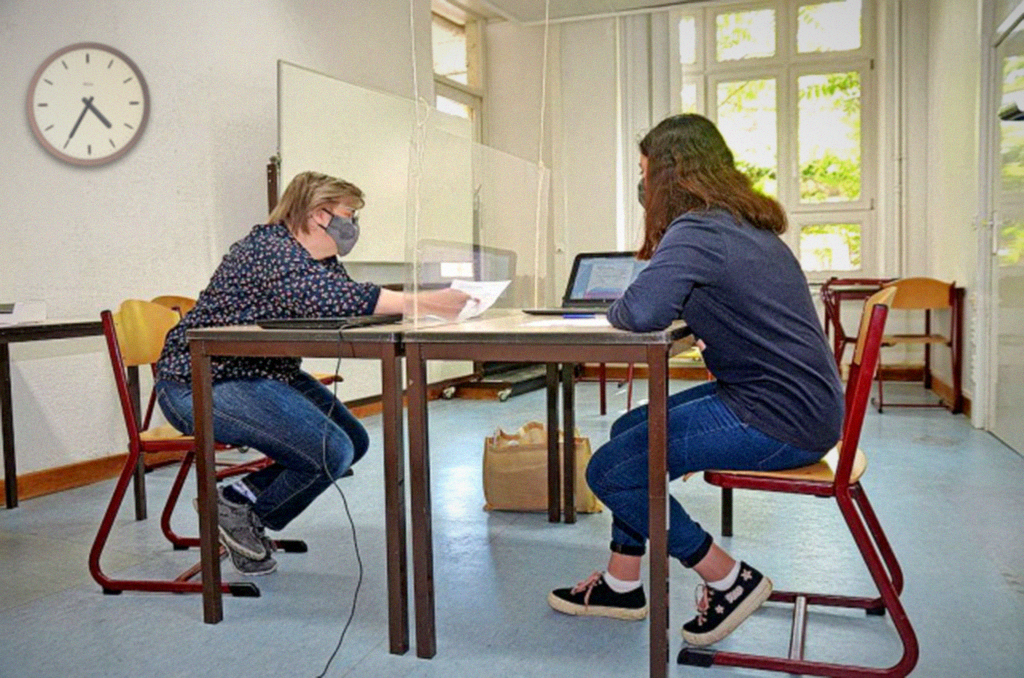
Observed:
4h35
